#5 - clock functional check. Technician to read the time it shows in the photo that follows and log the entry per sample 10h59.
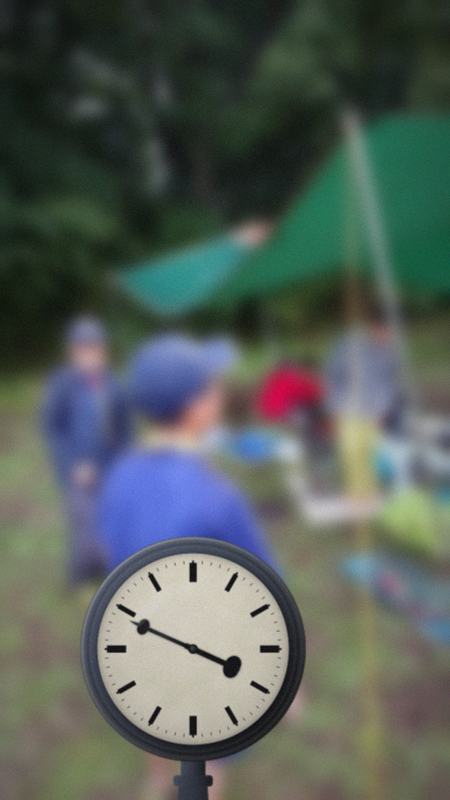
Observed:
3h49
